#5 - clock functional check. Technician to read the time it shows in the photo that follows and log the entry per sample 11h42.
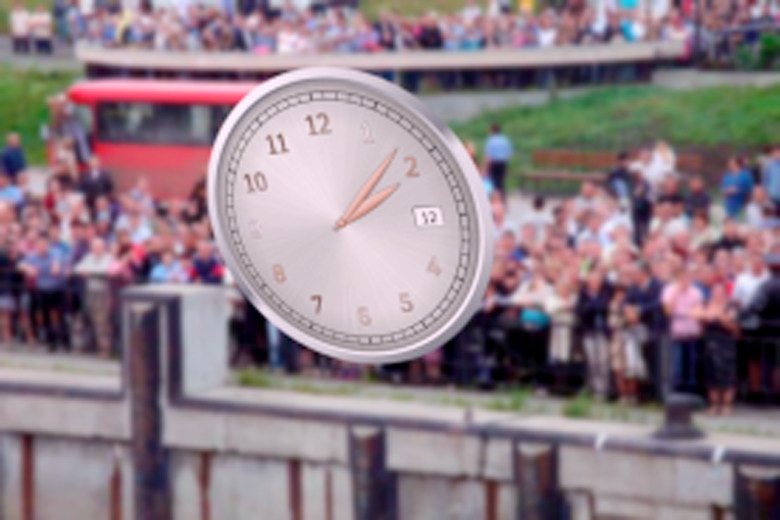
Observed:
2h08
